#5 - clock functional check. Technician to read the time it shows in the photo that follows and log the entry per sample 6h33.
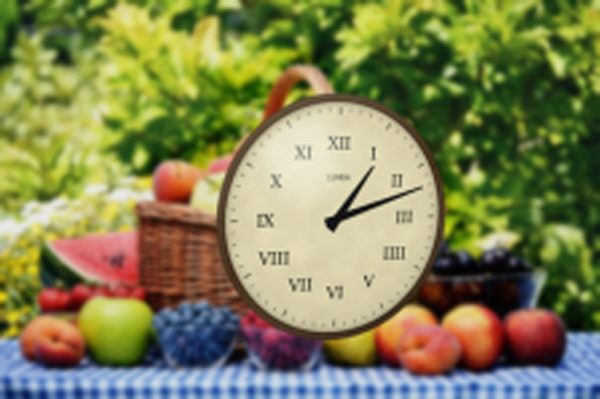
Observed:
1h12
